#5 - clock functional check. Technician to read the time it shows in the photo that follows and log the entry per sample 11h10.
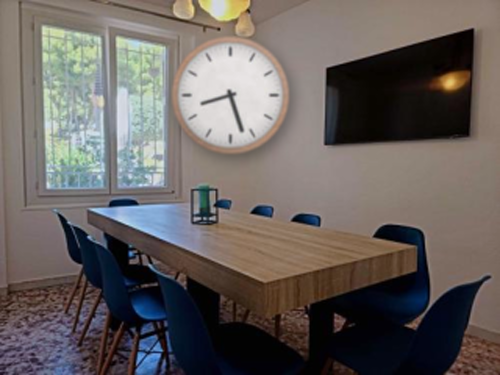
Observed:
8h27
